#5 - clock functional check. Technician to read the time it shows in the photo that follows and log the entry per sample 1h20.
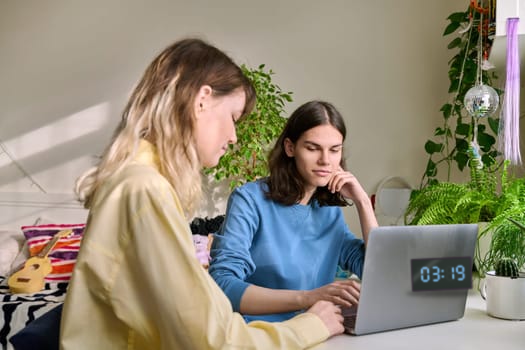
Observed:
3h19
